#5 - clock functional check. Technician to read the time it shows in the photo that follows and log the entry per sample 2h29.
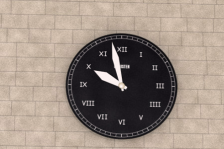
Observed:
9h58
